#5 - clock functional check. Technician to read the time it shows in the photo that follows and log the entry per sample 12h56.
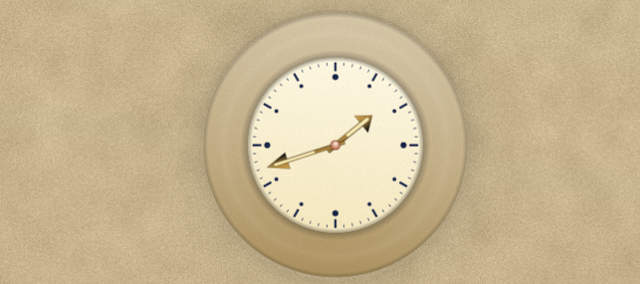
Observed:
1h42
